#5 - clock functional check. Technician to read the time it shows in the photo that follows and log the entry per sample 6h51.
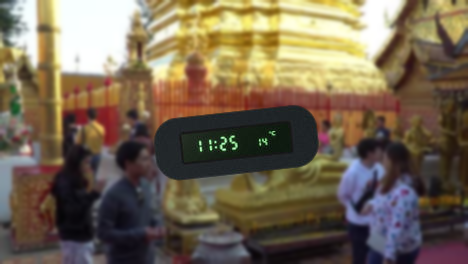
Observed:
11h25
